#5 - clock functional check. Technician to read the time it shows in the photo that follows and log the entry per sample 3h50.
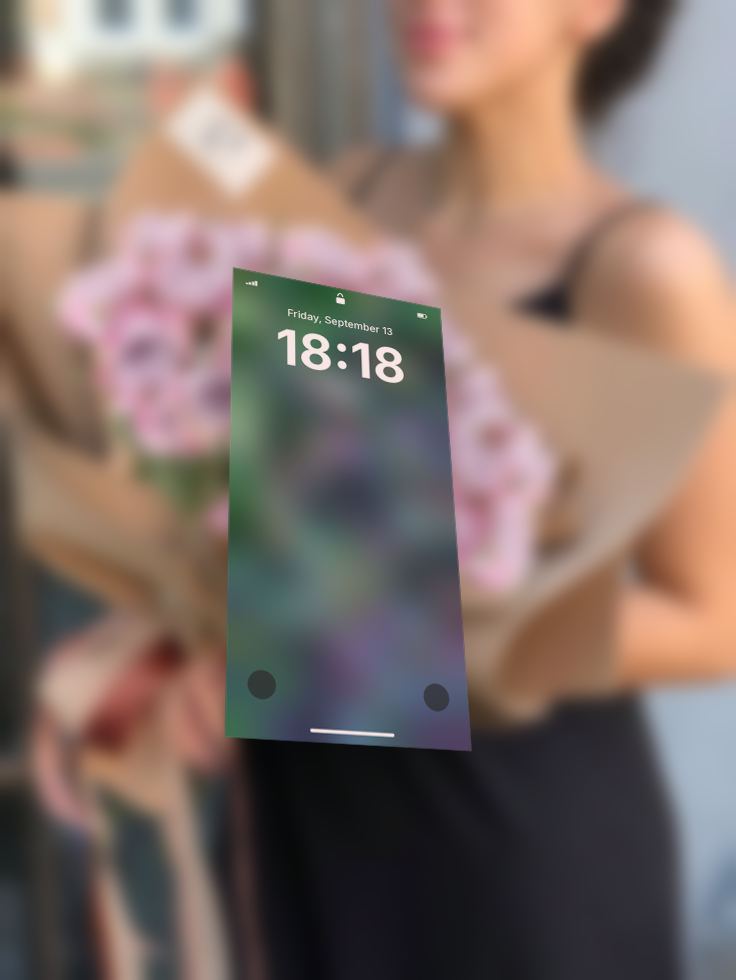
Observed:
18h18
